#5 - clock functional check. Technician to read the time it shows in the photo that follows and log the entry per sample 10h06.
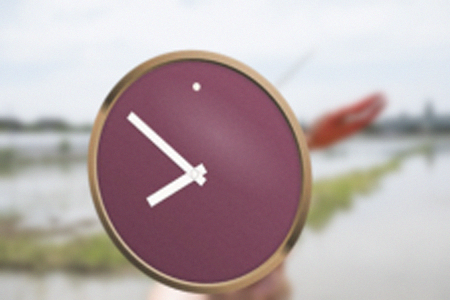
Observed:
7h51
